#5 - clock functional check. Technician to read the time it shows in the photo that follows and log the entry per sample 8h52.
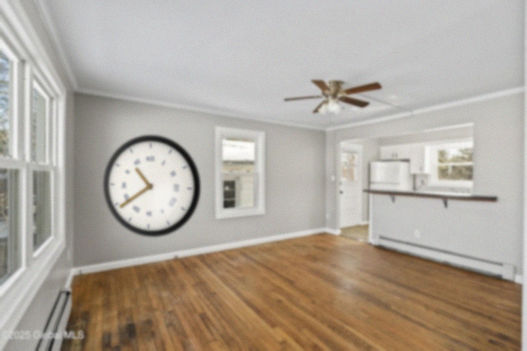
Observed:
10h39
